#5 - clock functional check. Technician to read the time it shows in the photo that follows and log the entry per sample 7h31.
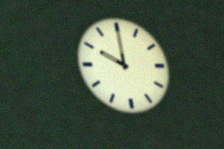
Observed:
10h00
